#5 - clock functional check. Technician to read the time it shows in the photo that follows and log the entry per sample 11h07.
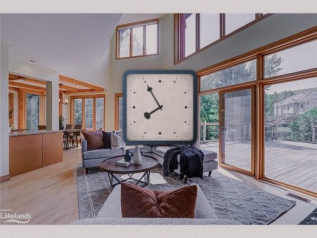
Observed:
7h55
